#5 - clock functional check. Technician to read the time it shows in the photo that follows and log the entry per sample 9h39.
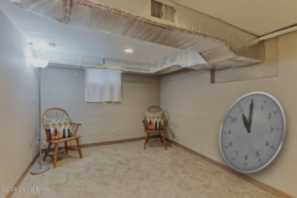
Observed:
11h00
